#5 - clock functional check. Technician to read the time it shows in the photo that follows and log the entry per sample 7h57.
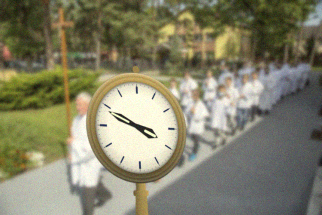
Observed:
3h49
